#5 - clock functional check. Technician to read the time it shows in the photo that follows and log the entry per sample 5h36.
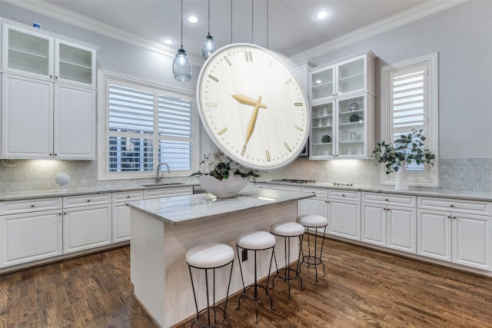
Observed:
9h35
